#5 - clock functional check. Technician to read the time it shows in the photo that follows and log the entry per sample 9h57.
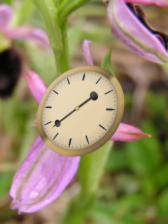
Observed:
1h38
